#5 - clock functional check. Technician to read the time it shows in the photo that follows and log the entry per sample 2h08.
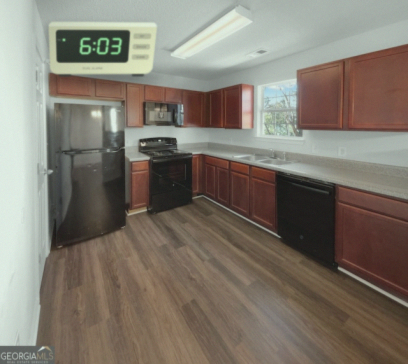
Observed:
6h03
